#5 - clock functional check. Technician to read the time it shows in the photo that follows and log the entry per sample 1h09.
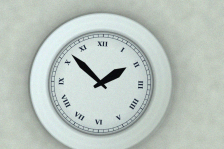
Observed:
1h52
